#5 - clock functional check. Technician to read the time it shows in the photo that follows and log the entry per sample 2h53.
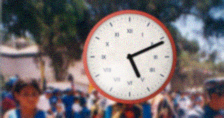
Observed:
5h11
